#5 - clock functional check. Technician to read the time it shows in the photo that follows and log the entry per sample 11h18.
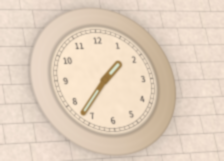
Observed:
1h37
